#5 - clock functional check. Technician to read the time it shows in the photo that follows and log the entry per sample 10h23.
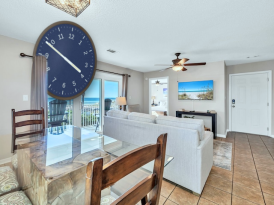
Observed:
3h49
